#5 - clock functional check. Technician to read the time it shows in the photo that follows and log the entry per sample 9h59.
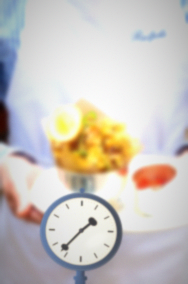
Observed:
1h37
